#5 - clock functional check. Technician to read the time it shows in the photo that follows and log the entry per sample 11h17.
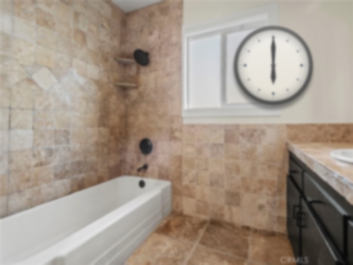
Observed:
6h00
